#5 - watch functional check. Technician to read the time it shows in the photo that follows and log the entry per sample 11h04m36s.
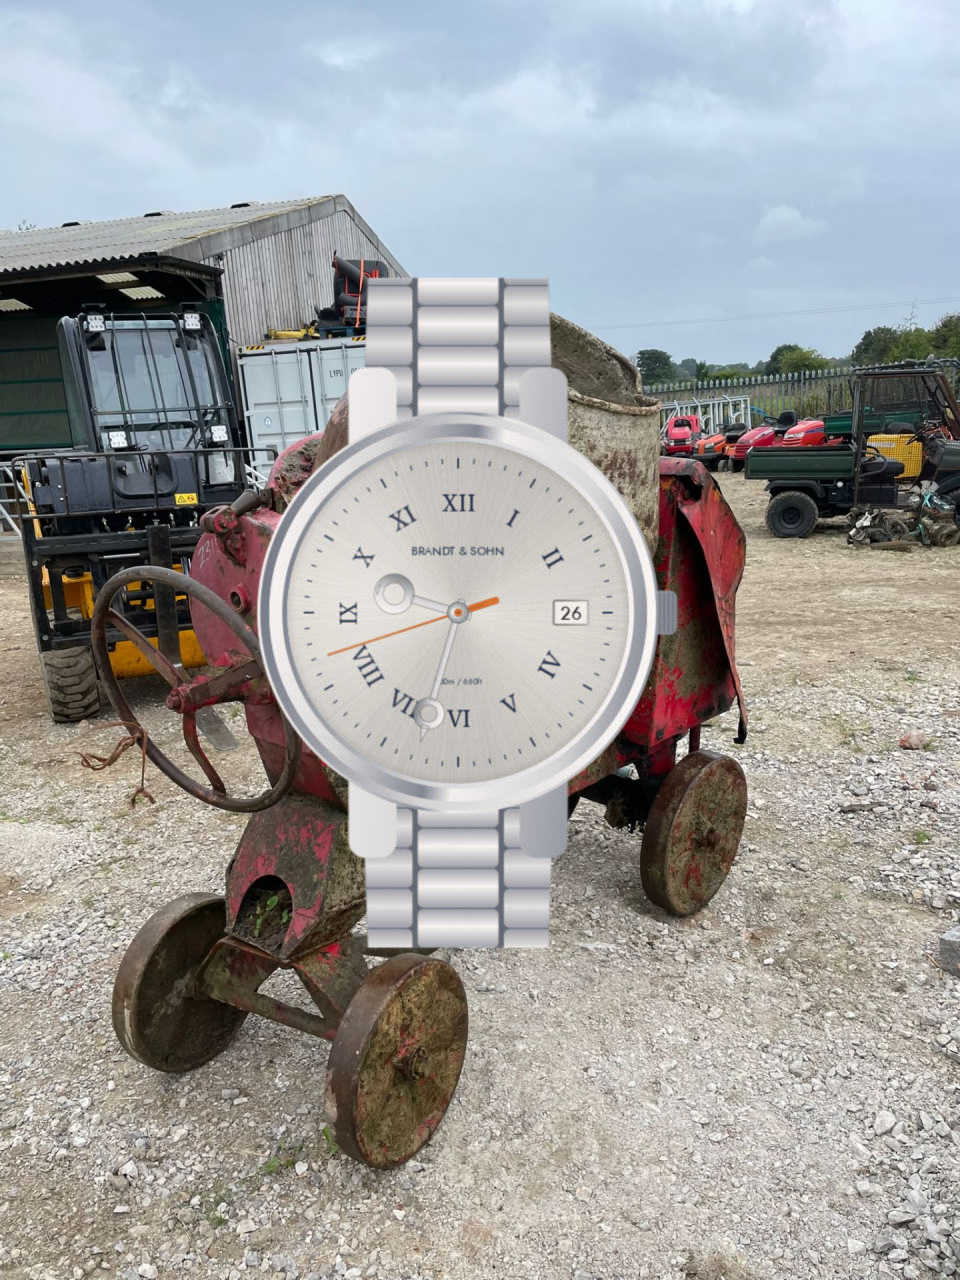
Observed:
9h32m42s
